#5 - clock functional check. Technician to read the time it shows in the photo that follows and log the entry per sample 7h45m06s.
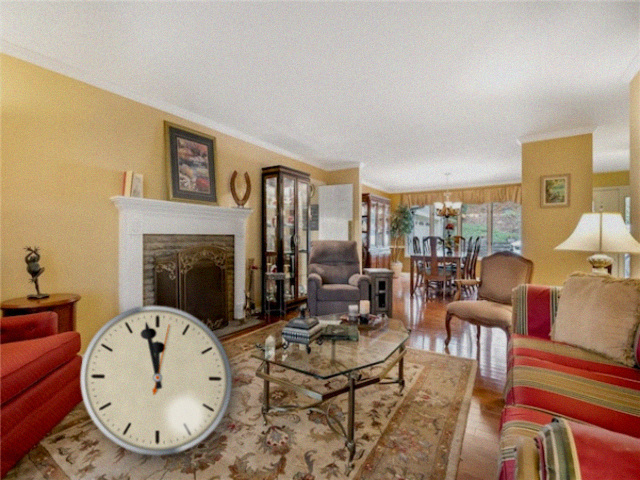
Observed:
11h58m02s
